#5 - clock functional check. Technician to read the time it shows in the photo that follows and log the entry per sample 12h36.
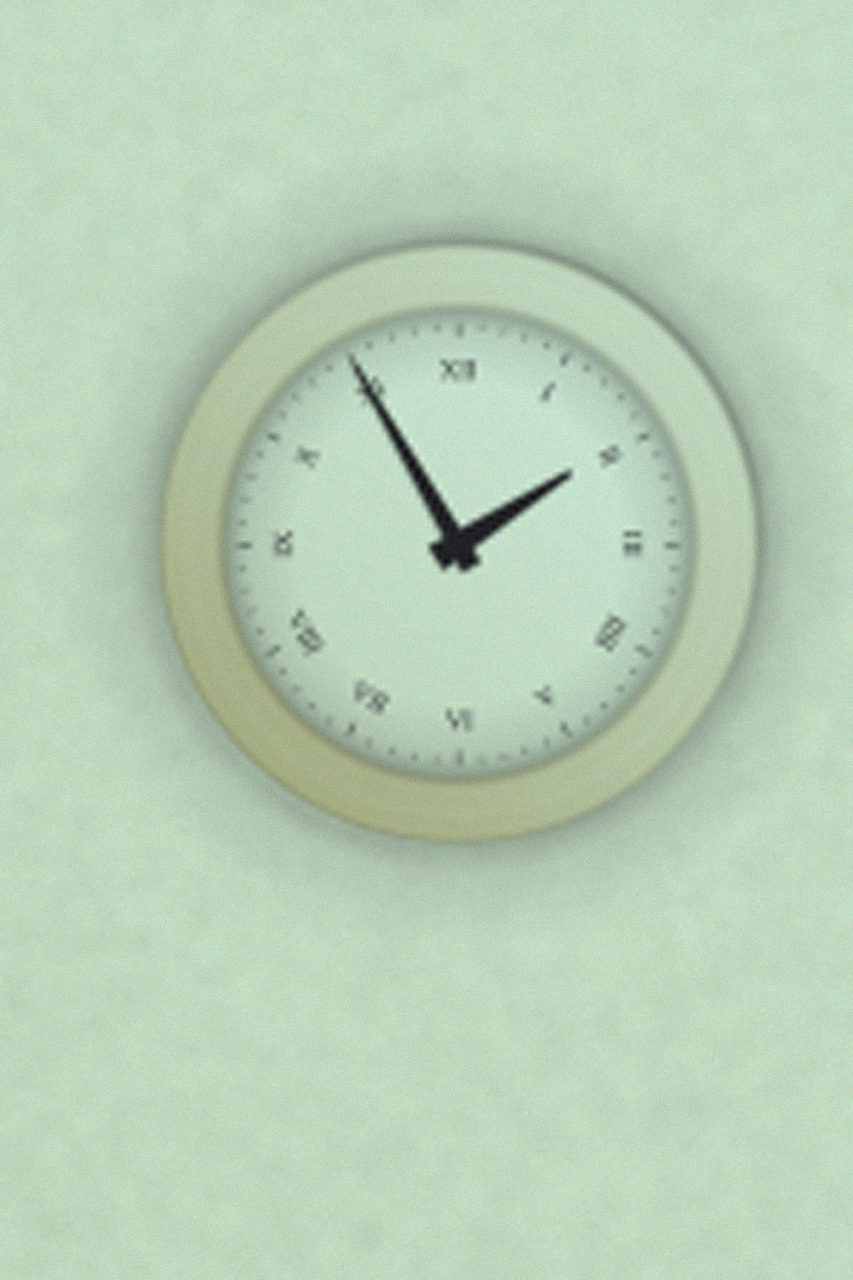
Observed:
1h55
